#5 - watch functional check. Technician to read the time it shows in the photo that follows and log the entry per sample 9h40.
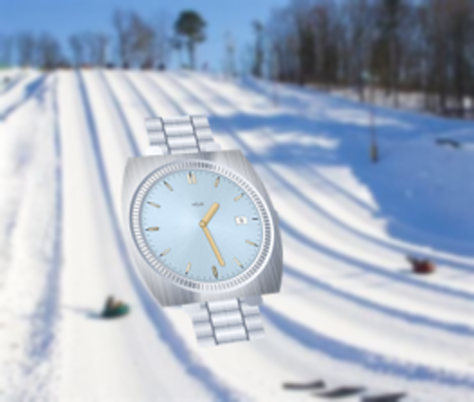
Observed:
1h28
